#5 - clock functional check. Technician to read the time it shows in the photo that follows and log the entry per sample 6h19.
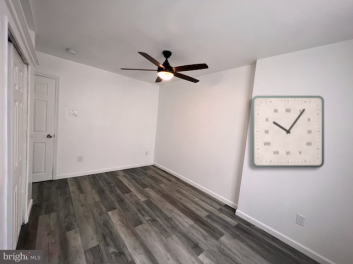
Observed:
10h06
